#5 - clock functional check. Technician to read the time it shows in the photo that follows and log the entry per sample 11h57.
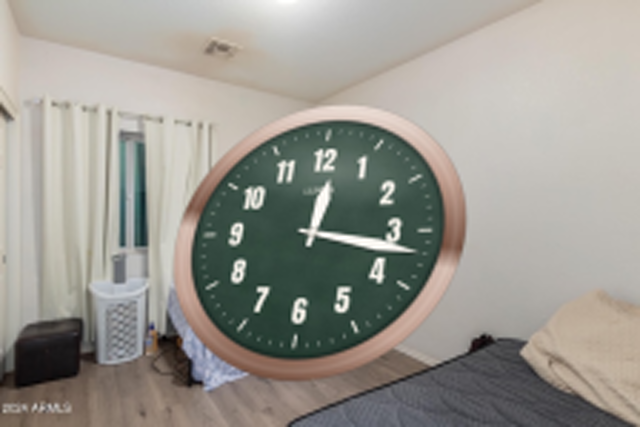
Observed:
12h17
